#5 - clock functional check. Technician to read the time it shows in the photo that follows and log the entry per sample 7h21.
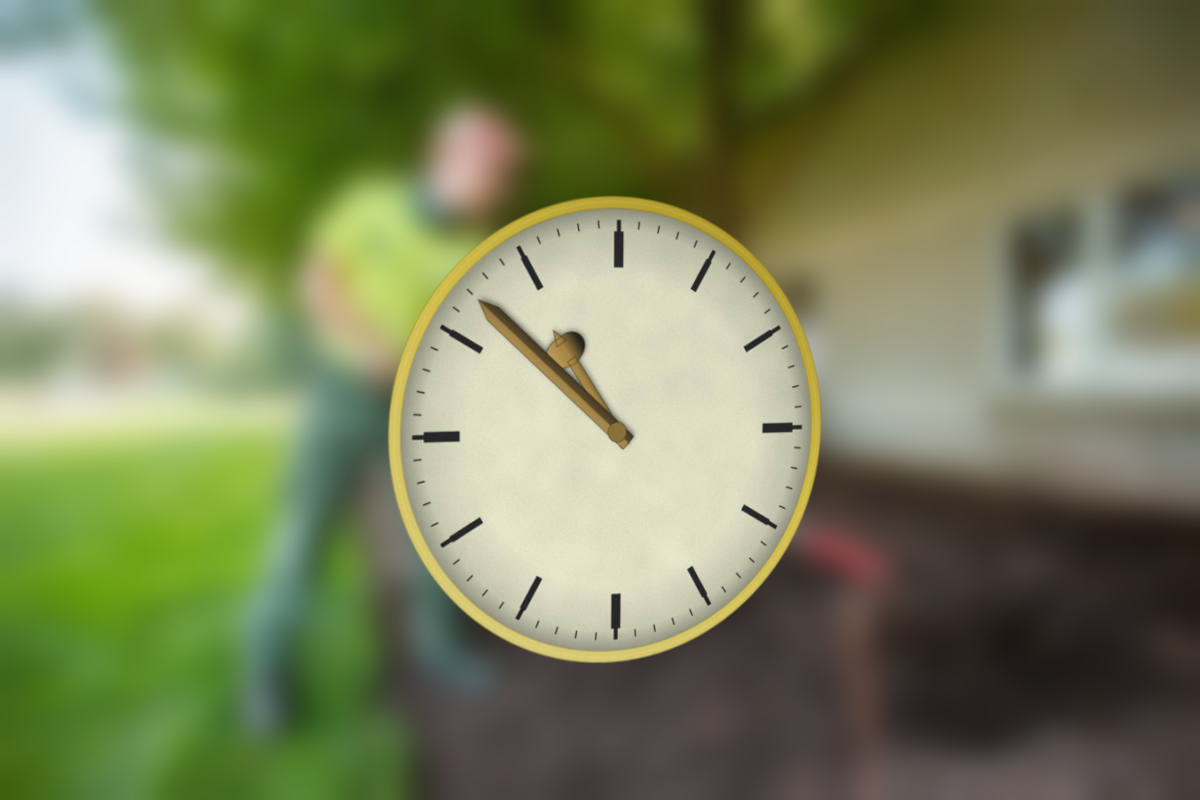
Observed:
10h52
